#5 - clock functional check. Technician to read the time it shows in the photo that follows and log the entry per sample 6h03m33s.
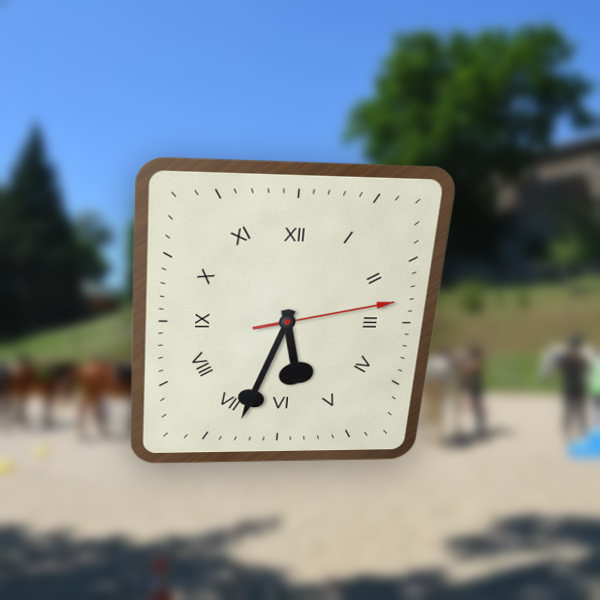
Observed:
5h33m13s
